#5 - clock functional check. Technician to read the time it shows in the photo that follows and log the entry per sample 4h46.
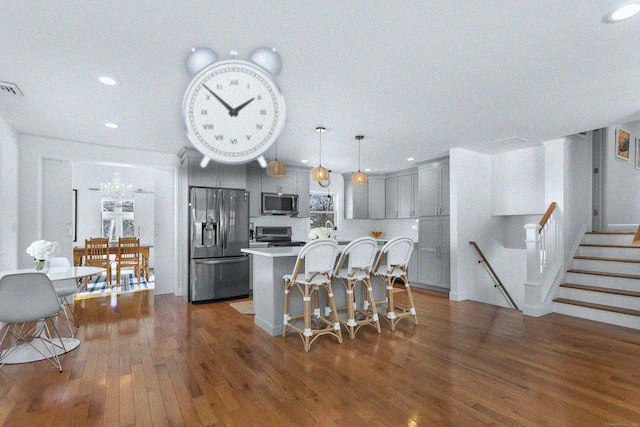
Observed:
1h52
